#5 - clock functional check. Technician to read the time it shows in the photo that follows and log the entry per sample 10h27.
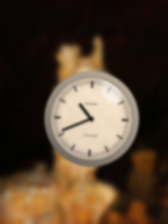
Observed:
10h41
